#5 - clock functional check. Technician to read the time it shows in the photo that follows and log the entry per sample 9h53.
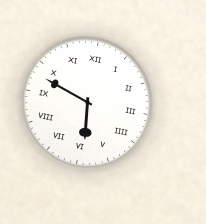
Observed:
5h48
